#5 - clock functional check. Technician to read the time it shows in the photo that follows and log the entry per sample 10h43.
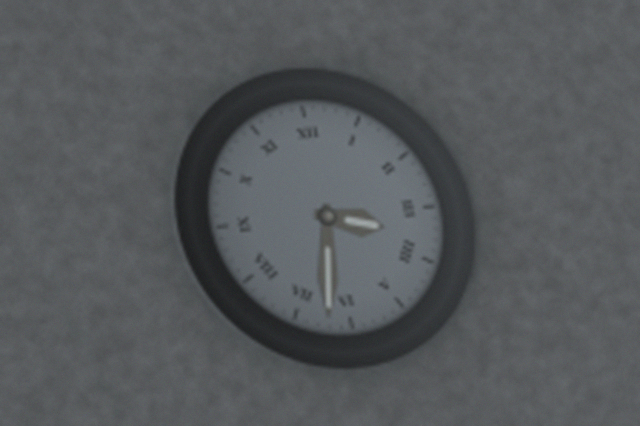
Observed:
3h32
